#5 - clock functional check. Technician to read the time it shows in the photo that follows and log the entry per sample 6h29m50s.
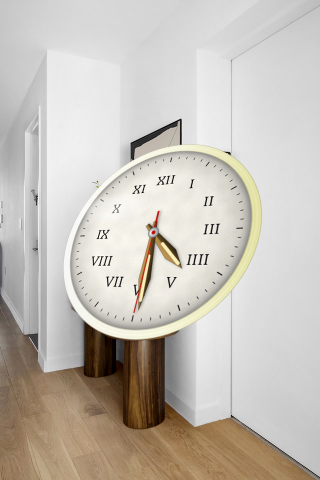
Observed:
4h29m30s
